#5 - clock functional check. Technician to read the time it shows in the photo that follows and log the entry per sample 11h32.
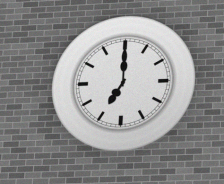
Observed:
7h00
